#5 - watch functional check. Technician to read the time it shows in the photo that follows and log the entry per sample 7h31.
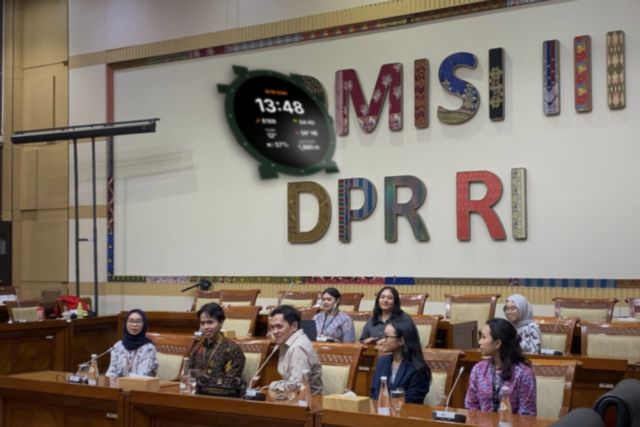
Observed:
13h48
